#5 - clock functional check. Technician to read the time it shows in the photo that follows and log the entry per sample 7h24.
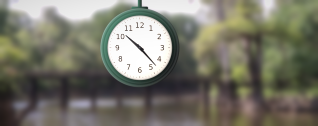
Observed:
10h23
